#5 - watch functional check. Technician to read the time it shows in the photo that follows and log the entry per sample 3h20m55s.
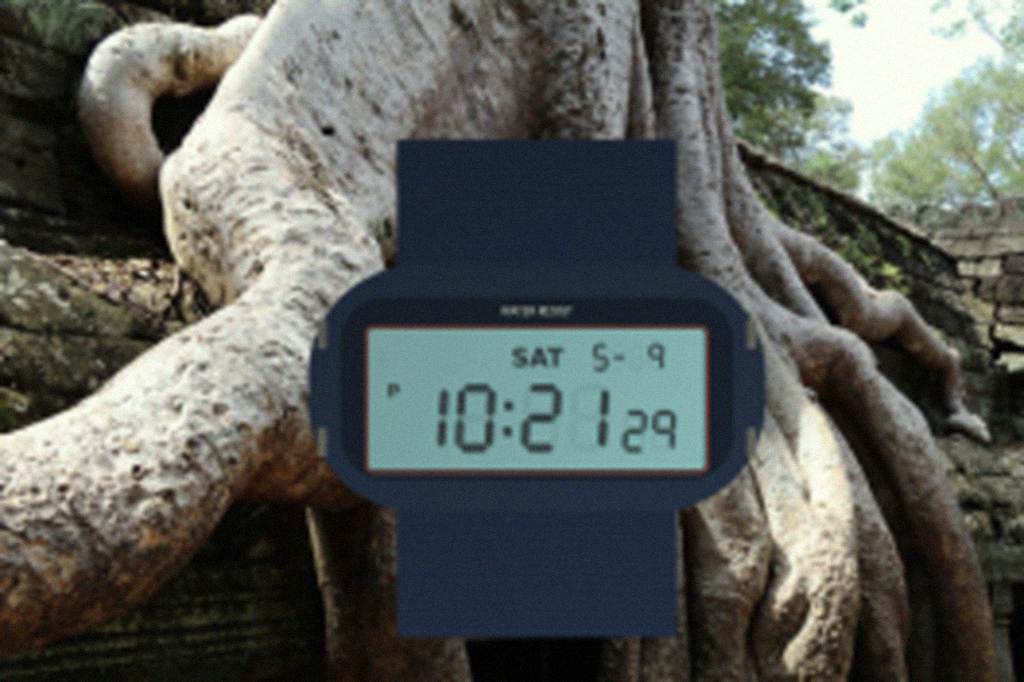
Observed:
10h21m29s
